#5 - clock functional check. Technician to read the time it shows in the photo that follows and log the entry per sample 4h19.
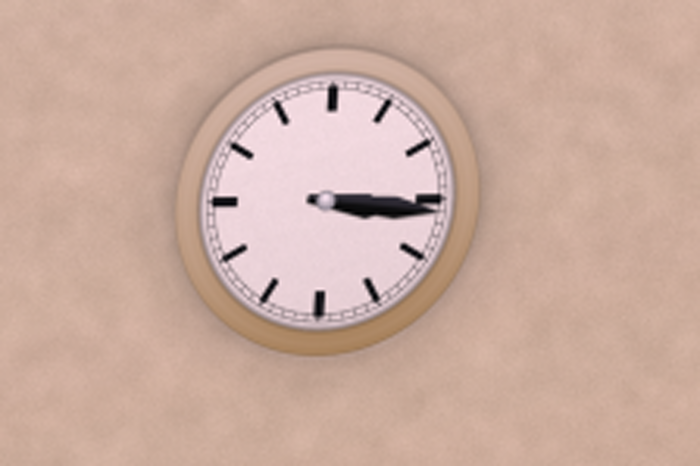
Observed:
3h16
